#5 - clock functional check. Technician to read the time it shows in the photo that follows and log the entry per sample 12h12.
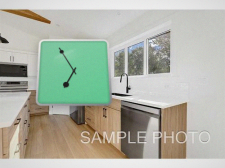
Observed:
6h55
